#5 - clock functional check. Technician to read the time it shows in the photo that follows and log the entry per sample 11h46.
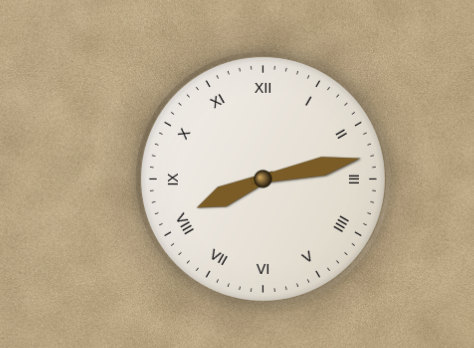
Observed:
8h13
